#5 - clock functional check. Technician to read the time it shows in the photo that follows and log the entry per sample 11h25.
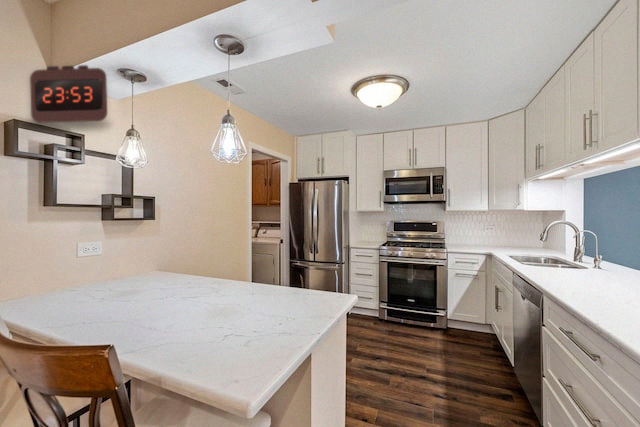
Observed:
23h53
